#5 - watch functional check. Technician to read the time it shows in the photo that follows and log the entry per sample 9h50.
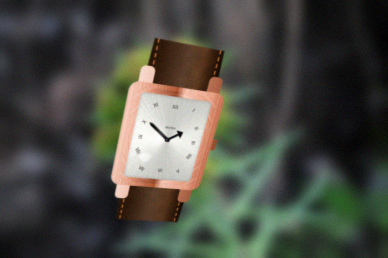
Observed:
1h51
